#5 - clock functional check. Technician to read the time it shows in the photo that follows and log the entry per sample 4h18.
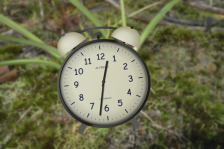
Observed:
12h32
